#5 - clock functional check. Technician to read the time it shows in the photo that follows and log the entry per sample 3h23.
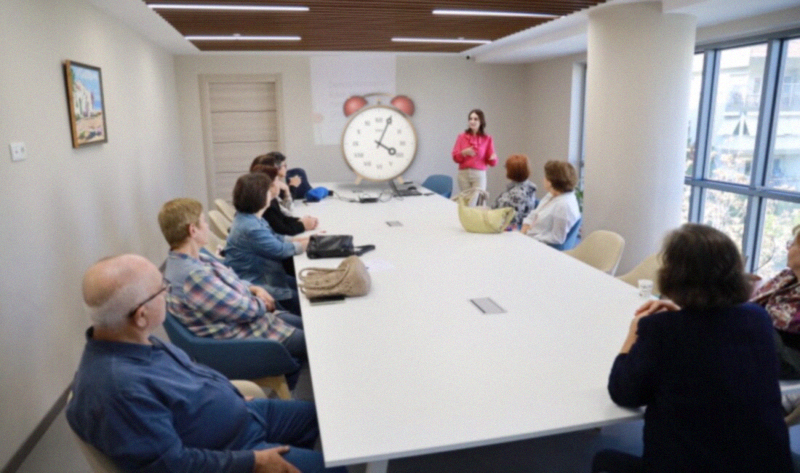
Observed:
4h04
